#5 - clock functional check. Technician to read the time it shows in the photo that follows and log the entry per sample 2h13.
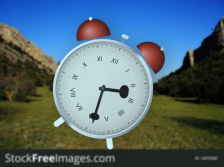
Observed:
2h29
